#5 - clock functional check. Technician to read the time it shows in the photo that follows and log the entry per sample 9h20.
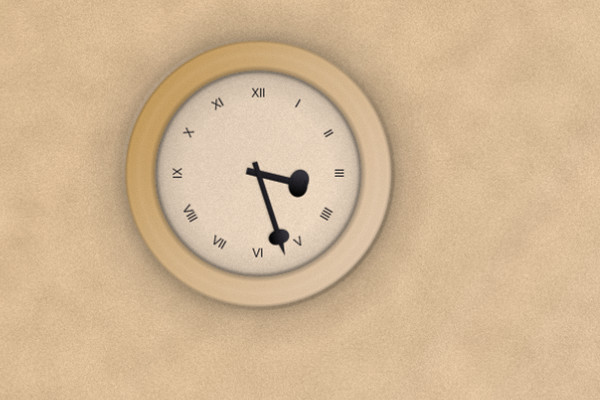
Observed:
3h27
